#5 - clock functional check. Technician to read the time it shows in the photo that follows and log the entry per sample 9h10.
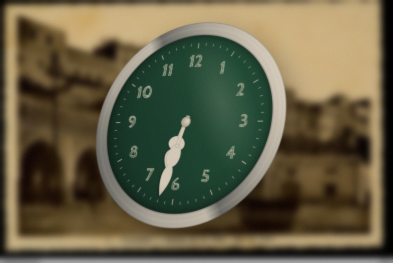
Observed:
6h32
